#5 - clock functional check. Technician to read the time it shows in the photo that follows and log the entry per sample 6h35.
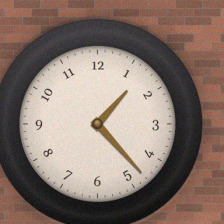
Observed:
1h23
